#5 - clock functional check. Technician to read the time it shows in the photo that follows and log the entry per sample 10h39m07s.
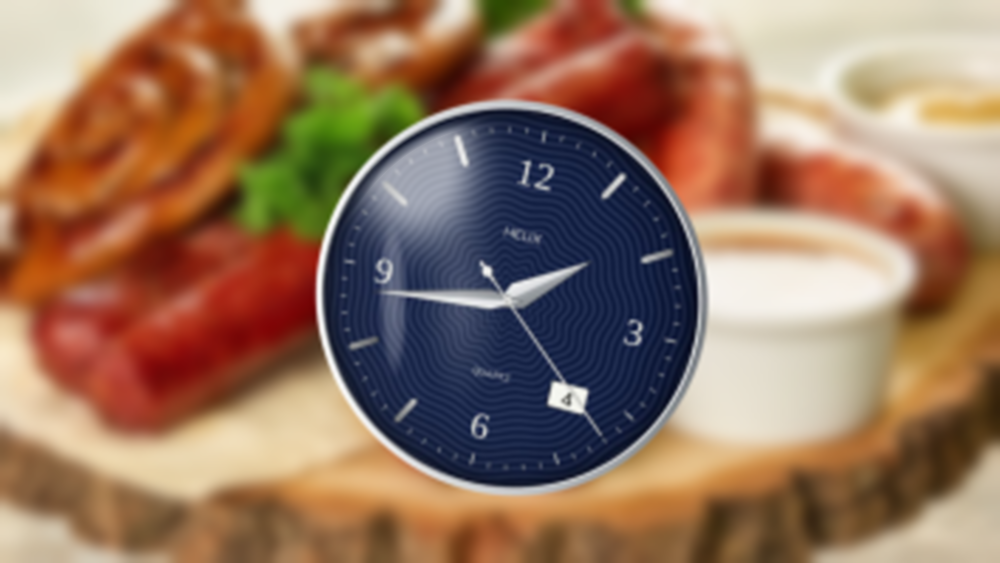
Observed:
1h43m22s
